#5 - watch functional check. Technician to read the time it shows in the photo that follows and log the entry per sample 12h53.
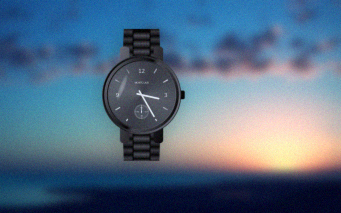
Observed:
3h25
